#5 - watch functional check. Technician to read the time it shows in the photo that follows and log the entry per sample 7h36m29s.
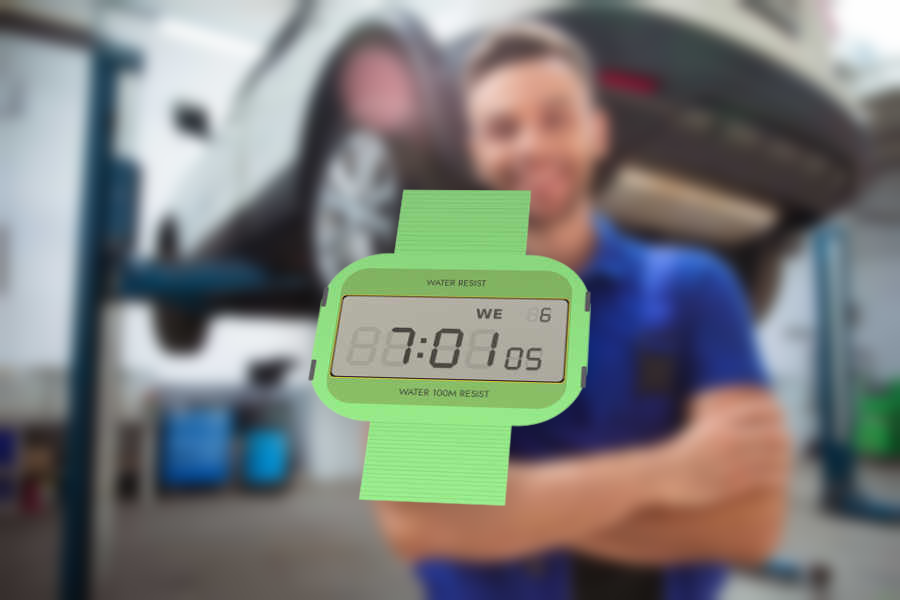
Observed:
7h01m05s
